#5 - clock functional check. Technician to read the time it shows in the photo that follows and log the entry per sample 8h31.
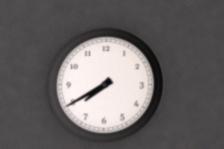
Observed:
7h40
